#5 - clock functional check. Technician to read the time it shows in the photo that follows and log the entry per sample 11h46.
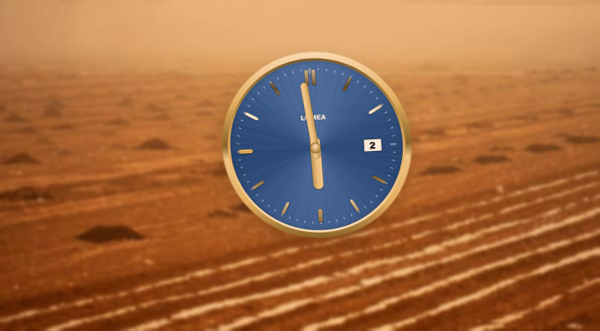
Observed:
5h59
